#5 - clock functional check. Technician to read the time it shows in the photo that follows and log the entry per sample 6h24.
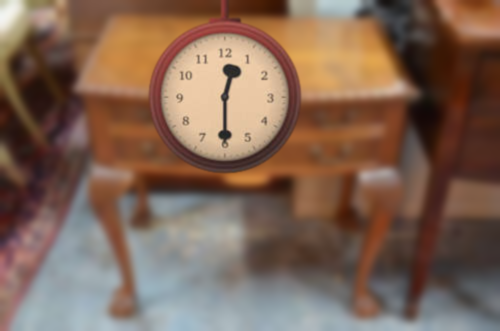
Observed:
12h30
